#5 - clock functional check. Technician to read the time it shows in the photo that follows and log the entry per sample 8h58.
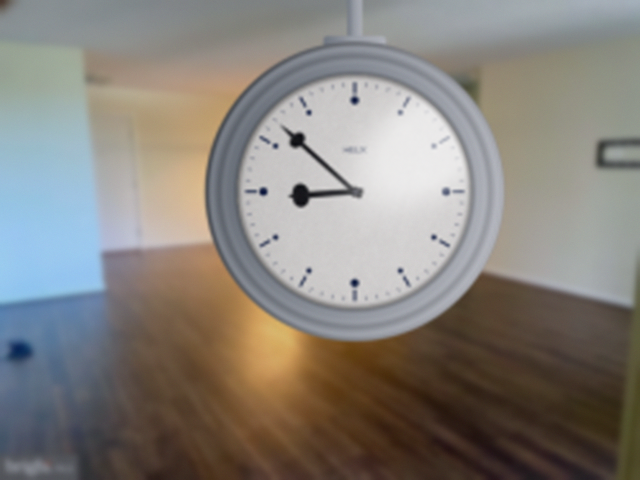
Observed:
8h52
